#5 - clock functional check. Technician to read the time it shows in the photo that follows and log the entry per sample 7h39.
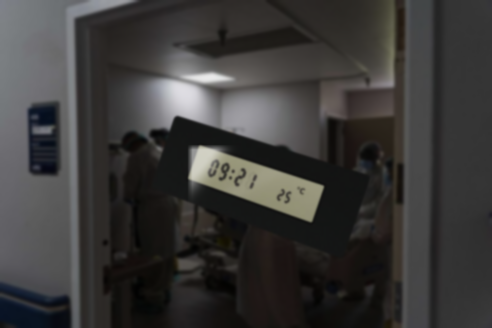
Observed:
9h21
